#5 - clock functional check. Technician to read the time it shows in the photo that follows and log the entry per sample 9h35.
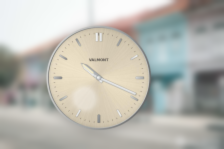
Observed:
10h19
